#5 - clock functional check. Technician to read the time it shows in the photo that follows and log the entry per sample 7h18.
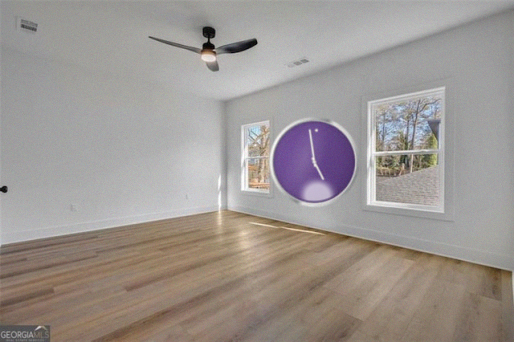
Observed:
4h58
